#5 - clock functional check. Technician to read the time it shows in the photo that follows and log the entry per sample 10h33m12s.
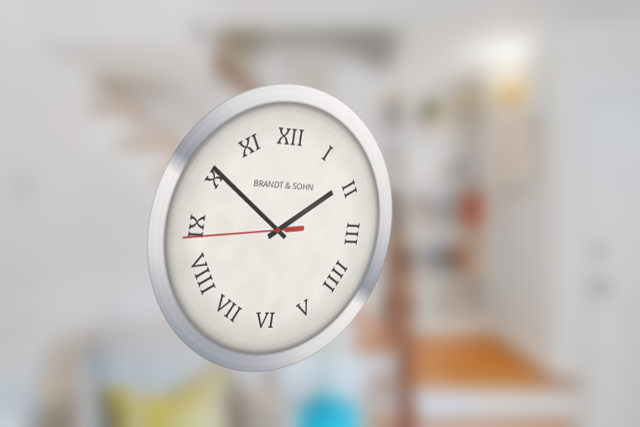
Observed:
1h50m44s
